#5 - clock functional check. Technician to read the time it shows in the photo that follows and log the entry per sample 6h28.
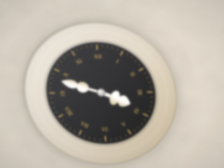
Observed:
3h48
